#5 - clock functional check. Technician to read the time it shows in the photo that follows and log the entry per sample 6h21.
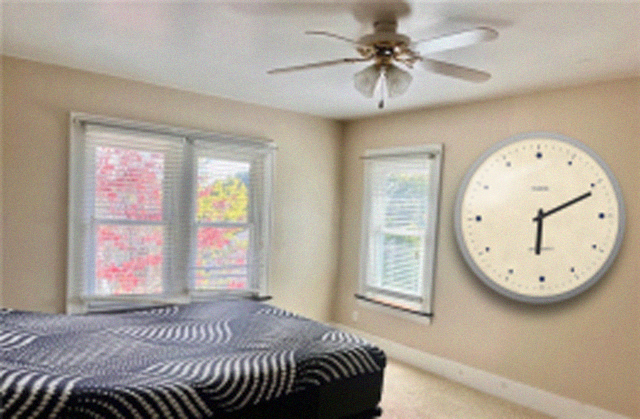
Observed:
6h11
